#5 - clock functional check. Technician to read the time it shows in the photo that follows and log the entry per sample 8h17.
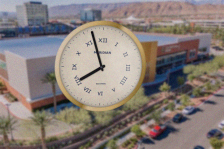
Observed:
7h57
